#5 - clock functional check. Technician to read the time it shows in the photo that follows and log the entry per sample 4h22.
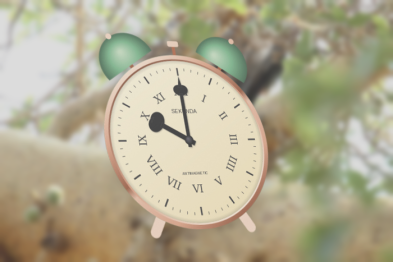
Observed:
10h00
